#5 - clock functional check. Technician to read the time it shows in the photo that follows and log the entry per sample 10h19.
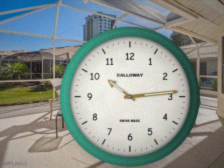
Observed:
10h14
